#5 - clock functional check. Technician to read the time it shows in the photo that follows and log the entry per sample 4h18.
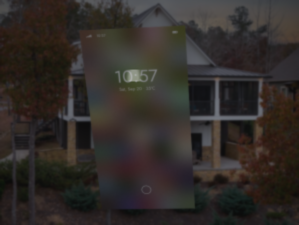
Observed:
10h57
